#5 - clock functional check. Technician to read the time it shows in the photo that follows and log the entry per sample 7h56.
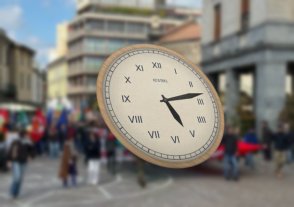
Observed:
5h13
